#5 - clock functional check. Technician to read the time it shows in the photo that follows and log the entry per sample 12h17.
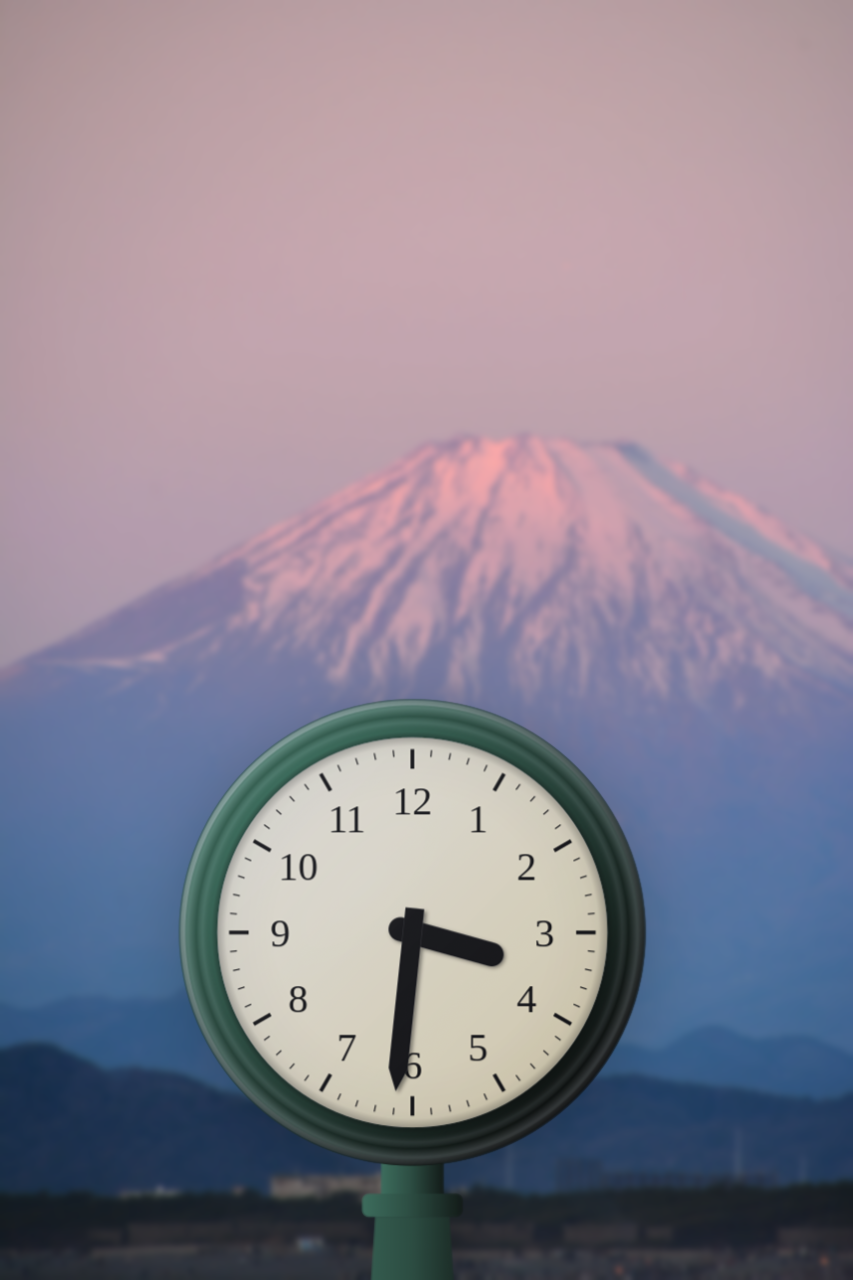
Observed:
3h31
